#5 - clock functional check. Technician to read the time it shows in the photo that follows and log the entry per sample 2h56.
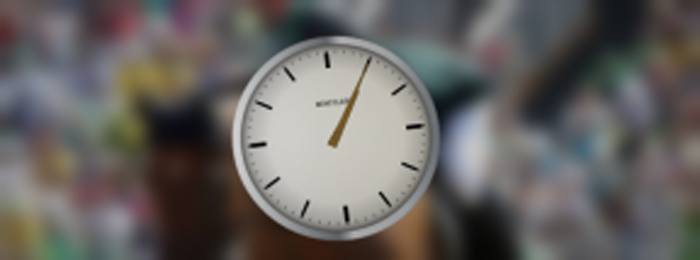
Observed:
1h05
